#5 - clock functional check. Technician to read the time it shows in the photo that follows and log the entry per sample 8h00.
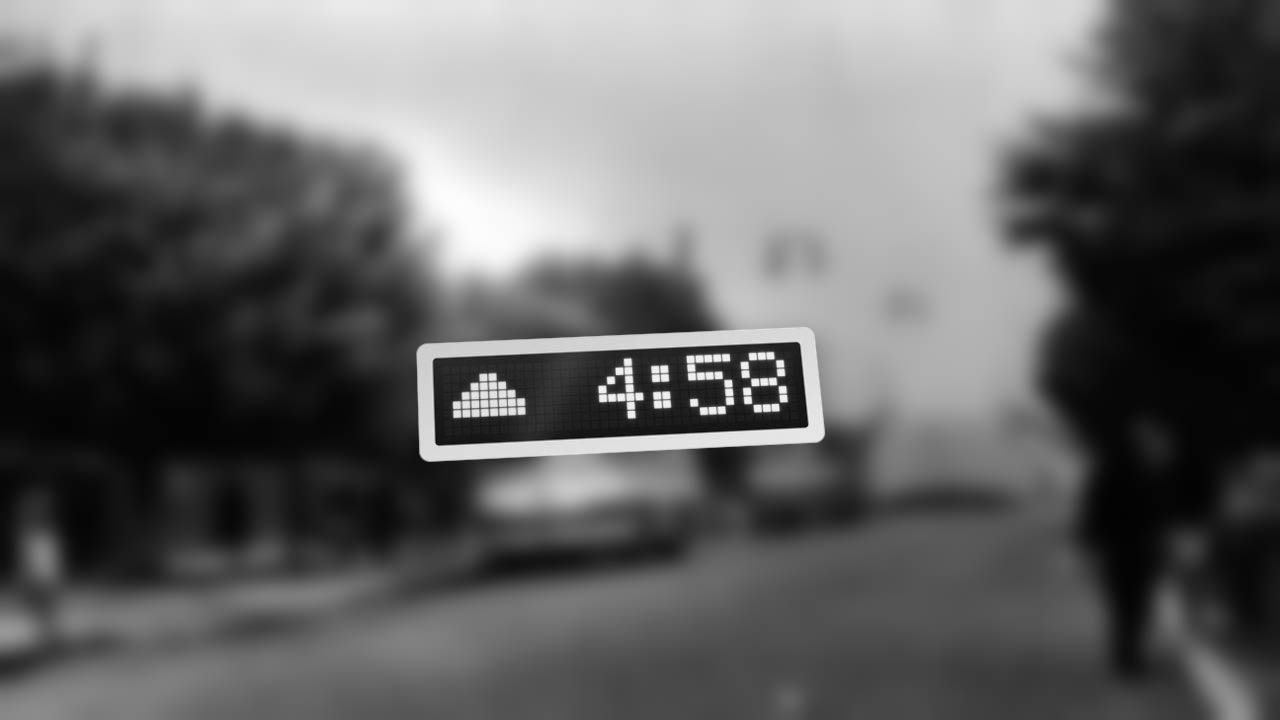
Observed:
4h58
